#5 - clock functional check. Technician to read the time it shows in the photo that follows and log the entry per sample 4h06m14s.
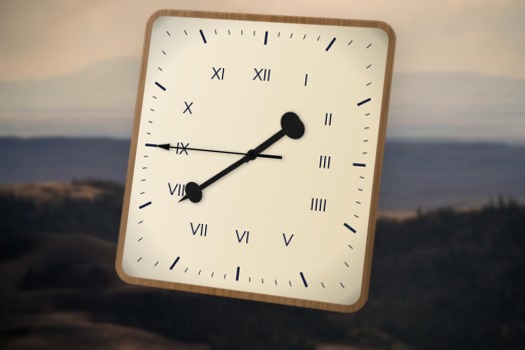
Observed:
1h38m45s
